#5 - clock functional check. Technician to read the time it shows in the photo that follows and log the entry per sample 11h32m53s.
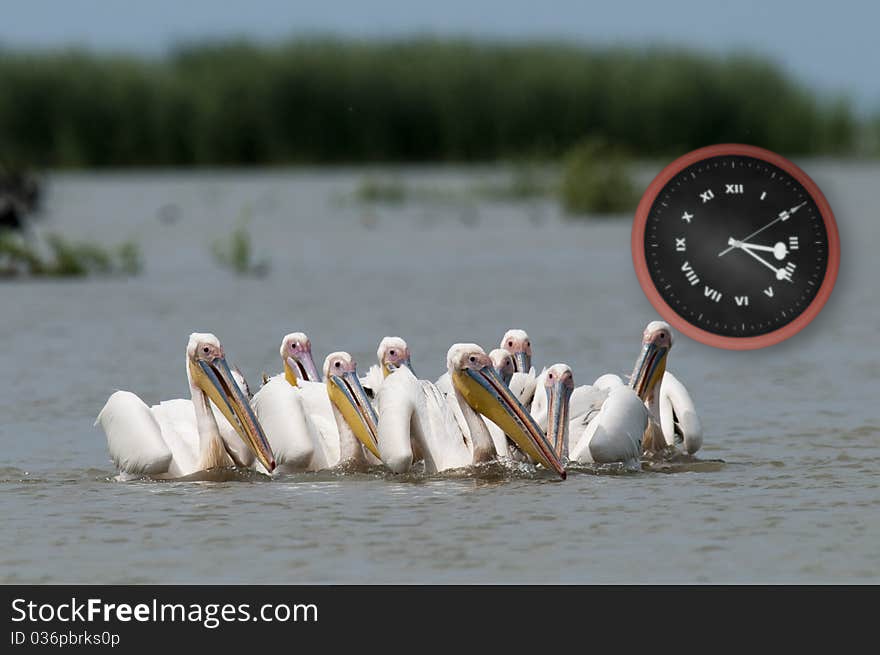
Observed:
3h21m10s
